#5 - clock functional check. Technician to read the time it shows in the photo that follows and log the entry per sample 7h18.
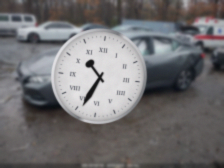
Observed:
10h34
